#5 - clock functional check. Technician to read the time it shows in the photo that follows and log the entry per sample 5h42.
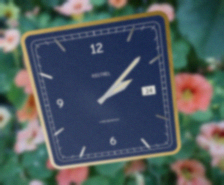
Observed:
2h08
